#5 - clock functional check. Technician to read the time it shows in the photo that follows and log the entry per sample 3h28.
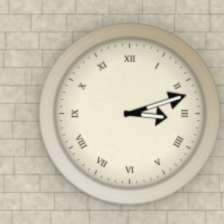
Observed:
3h12
